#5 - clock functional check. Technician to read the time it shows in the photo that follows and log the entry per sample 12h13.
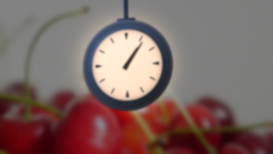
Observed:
1h06
